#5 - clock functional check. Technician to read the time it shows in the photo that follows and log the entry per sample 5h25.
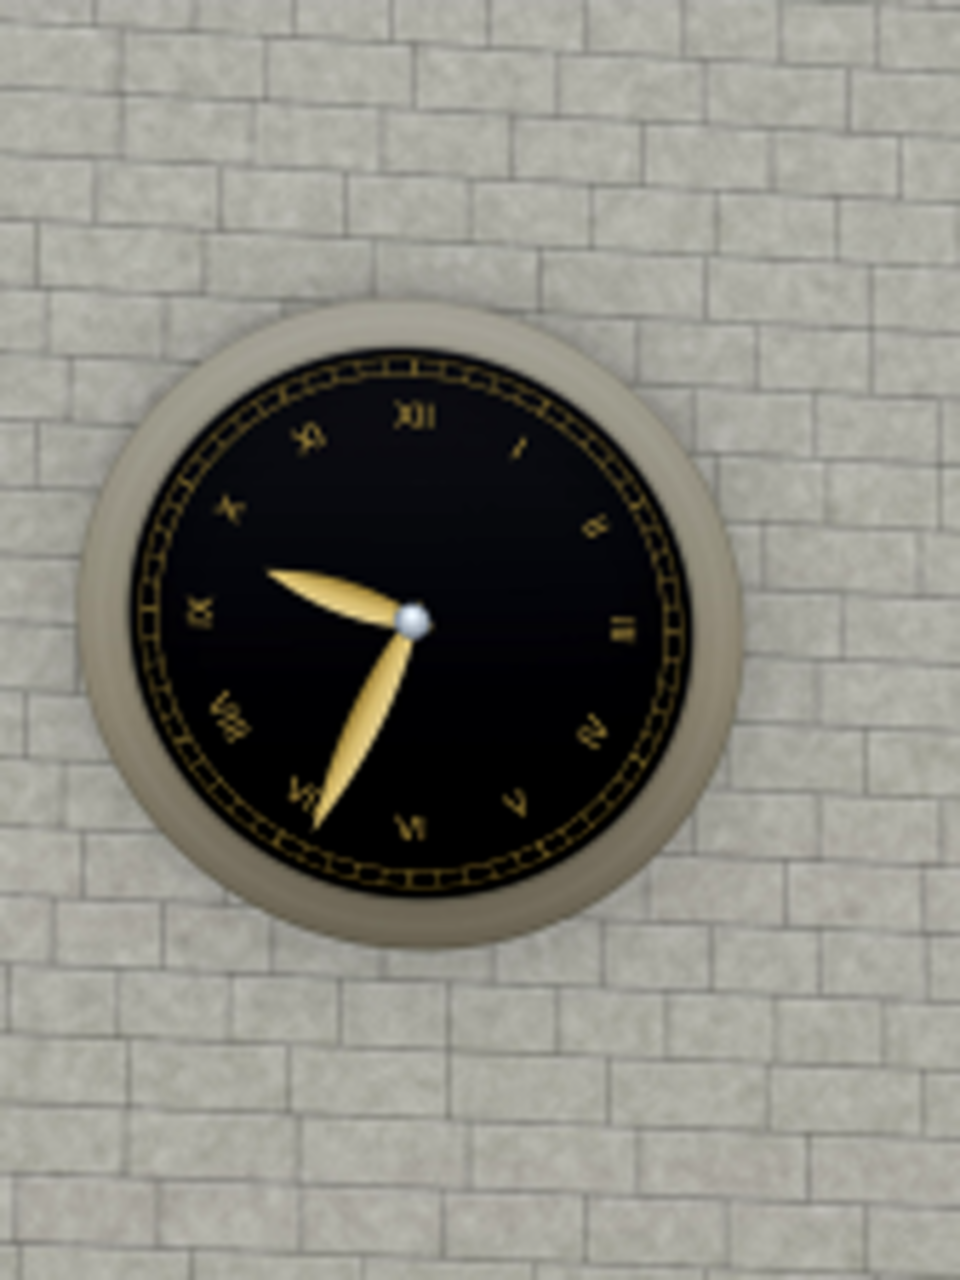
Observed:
9h34
